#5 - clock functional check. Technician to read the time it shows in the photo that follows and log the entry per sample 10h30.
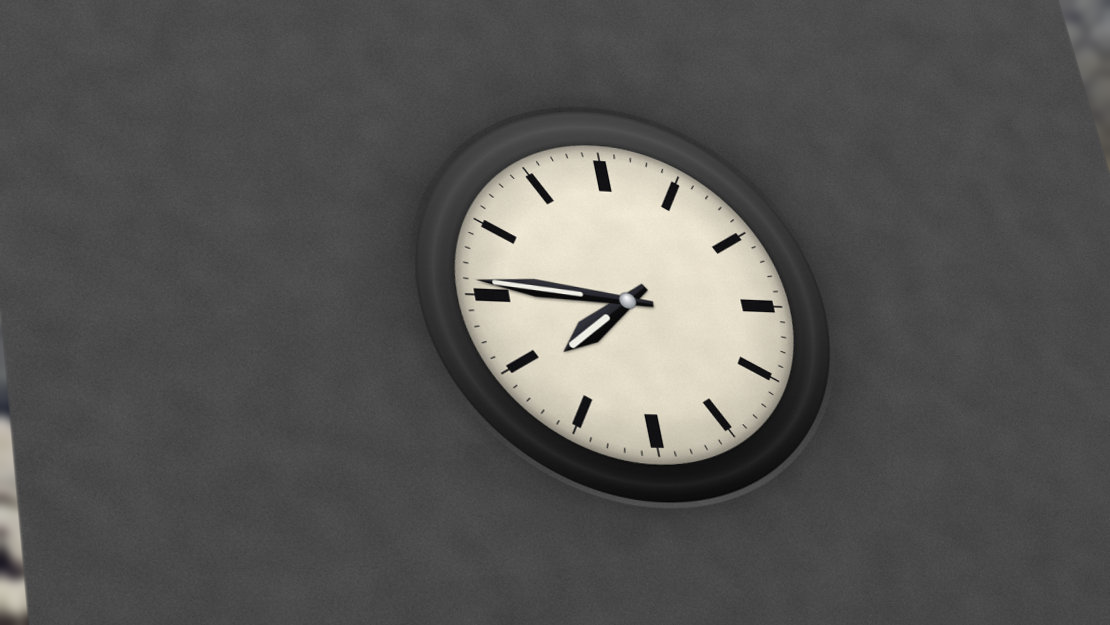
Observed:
7h46
